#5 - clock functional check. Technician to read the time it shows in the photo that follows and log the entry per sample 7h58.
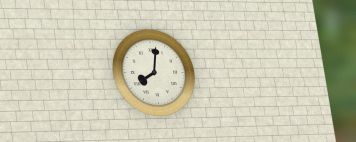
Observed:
8h02
